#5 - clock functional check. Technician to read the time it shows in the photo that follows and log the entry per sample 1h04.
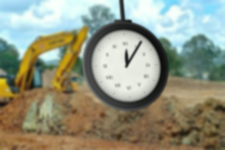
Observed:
12h06
